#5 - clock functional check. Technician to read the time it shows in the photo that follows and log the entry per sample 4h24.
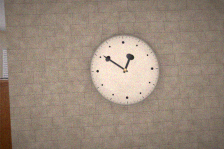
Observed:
12h51
